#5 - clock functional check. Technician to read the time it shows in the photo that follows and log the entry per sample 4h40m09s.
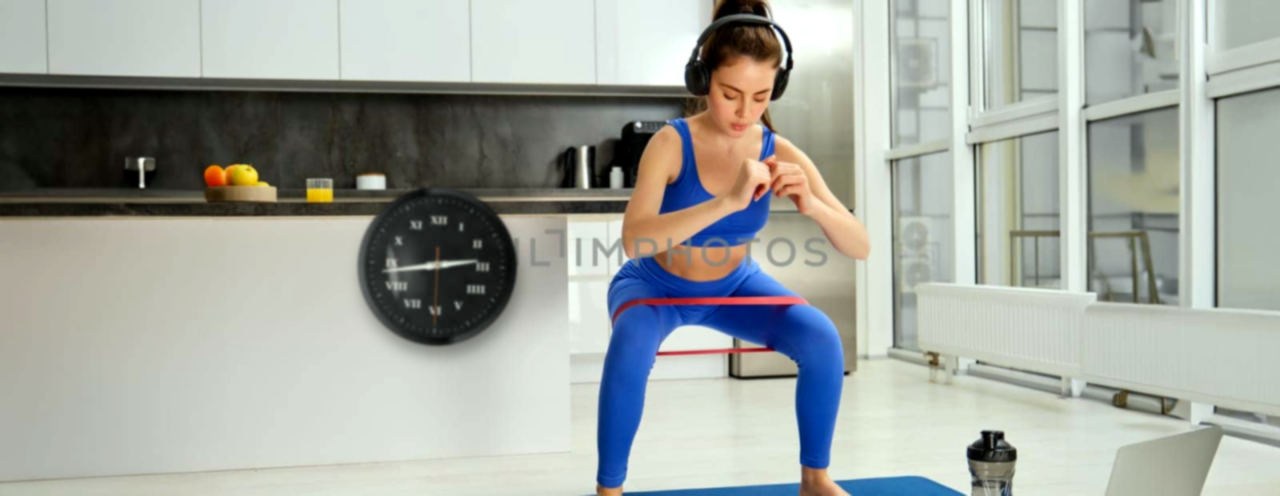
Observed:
2h43m30s
